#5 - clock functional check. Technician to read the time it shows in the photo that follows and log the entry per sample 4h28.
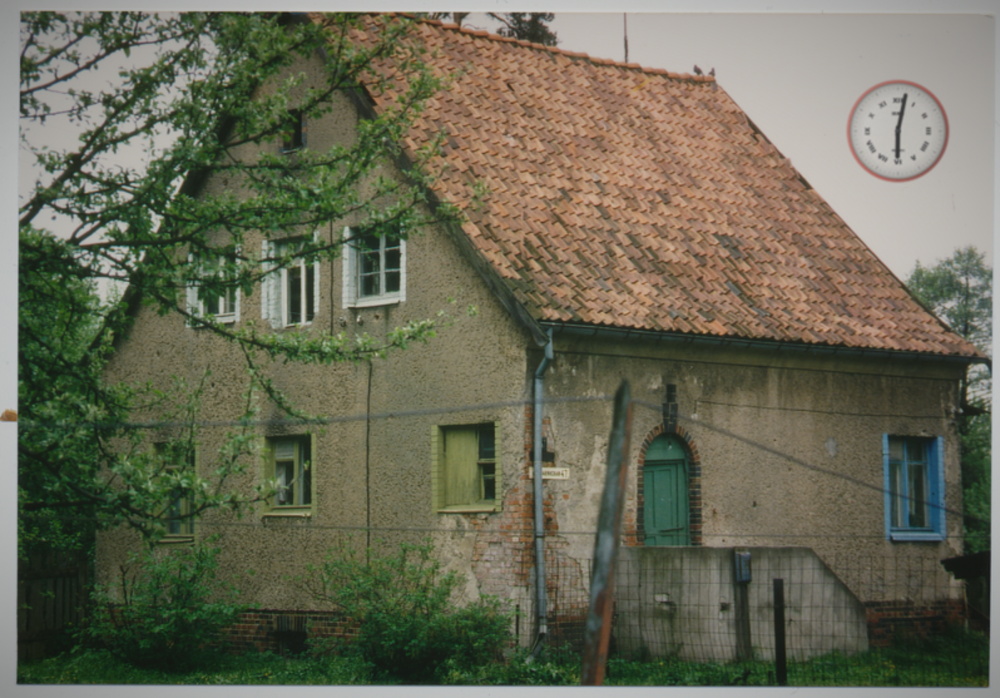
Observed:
6h02
